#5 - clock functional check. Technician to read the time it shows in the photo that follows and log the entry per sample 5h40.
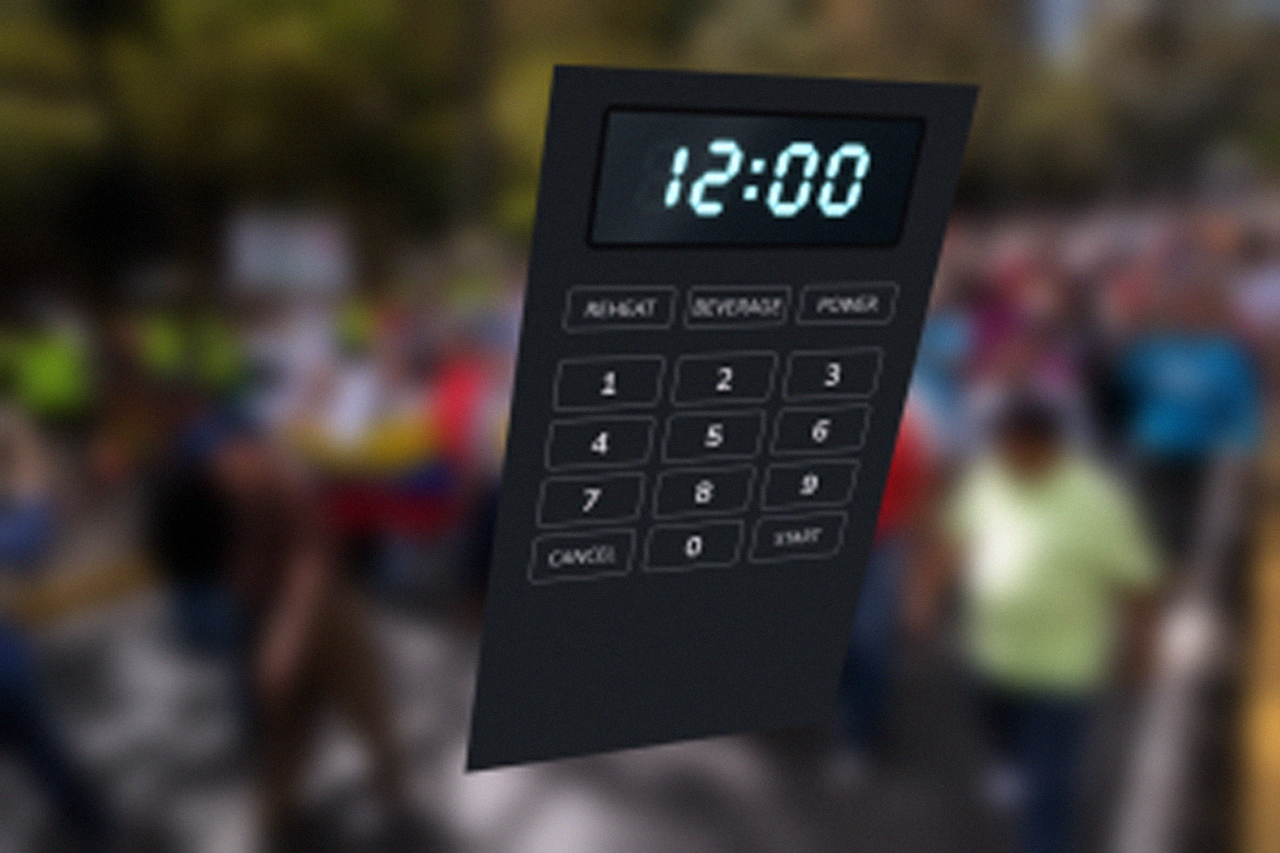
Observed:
12h00
